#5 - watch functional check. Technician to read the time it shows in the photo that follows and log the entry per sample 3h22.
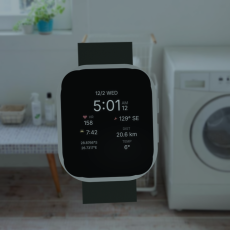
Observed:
5h01
